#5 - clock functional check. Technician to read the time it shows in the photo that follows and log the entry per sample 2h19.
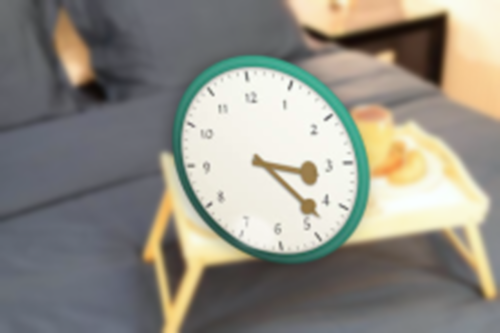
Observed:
3h23
